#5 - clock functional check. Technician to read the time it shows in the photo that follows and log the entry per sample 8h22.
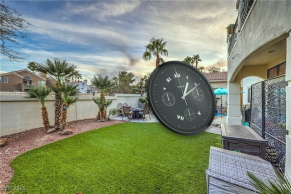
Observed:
1h11
